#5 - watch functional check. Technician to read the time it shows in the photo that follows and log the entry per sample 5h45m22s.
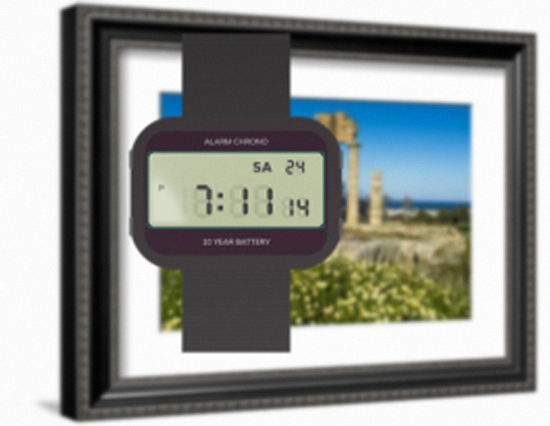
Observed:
7h11m14s
